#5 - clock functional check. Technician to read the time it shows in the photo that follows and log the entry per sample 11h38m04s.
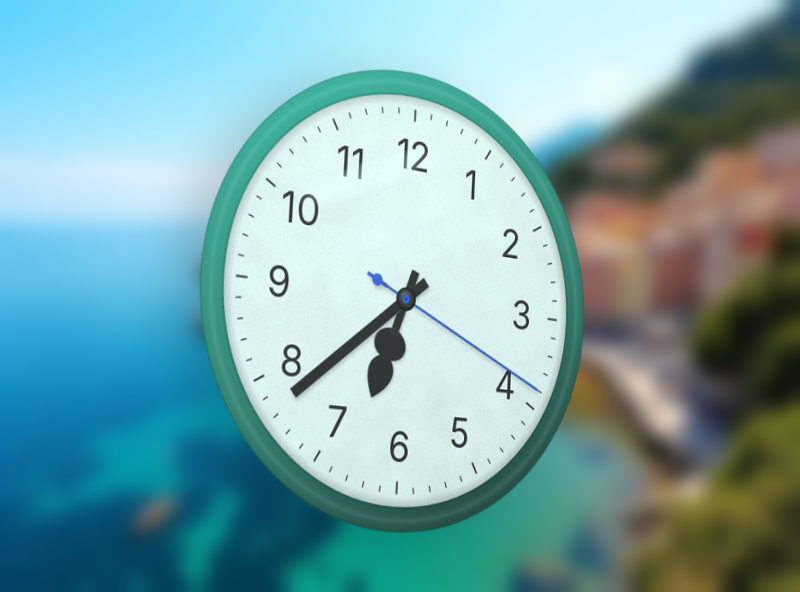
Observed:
6h38m19s
